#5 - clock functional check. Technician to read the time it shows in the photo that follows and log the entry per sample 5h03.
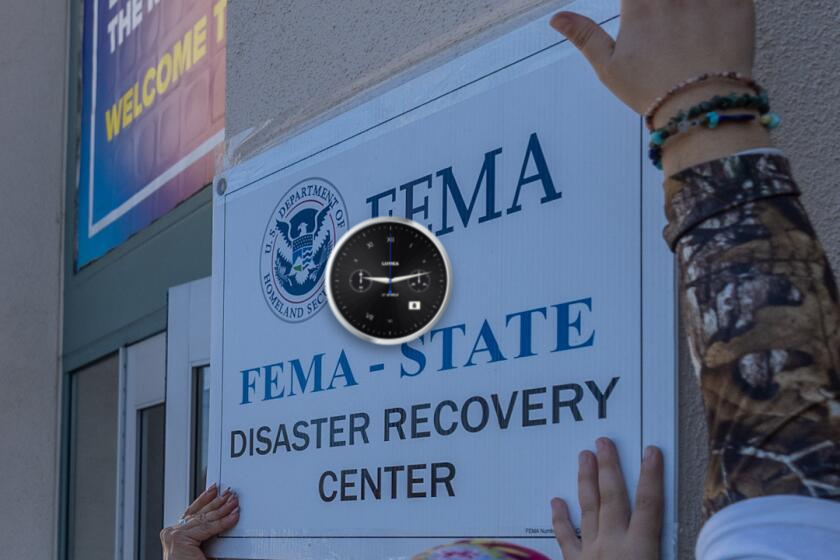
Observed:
9h13
